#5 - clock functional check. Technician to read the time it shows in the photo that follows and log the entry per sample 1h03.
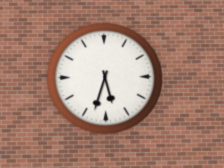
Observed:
5h33
